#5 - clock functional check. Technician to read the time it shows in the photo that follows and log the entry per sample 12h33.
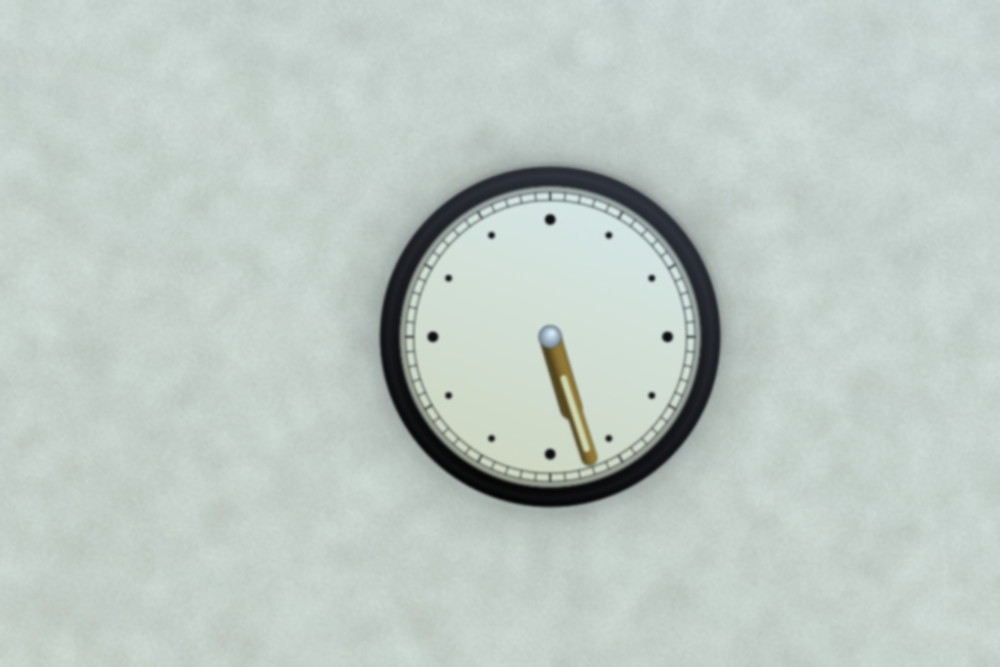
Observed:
5h27
